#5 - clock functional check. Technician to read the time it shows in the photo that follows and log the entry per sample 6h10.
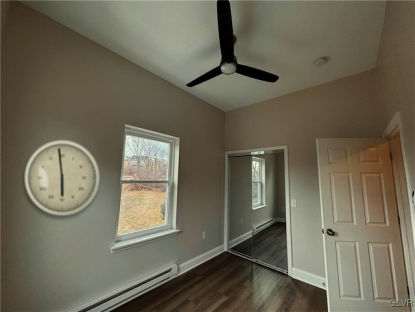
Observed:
5h59
